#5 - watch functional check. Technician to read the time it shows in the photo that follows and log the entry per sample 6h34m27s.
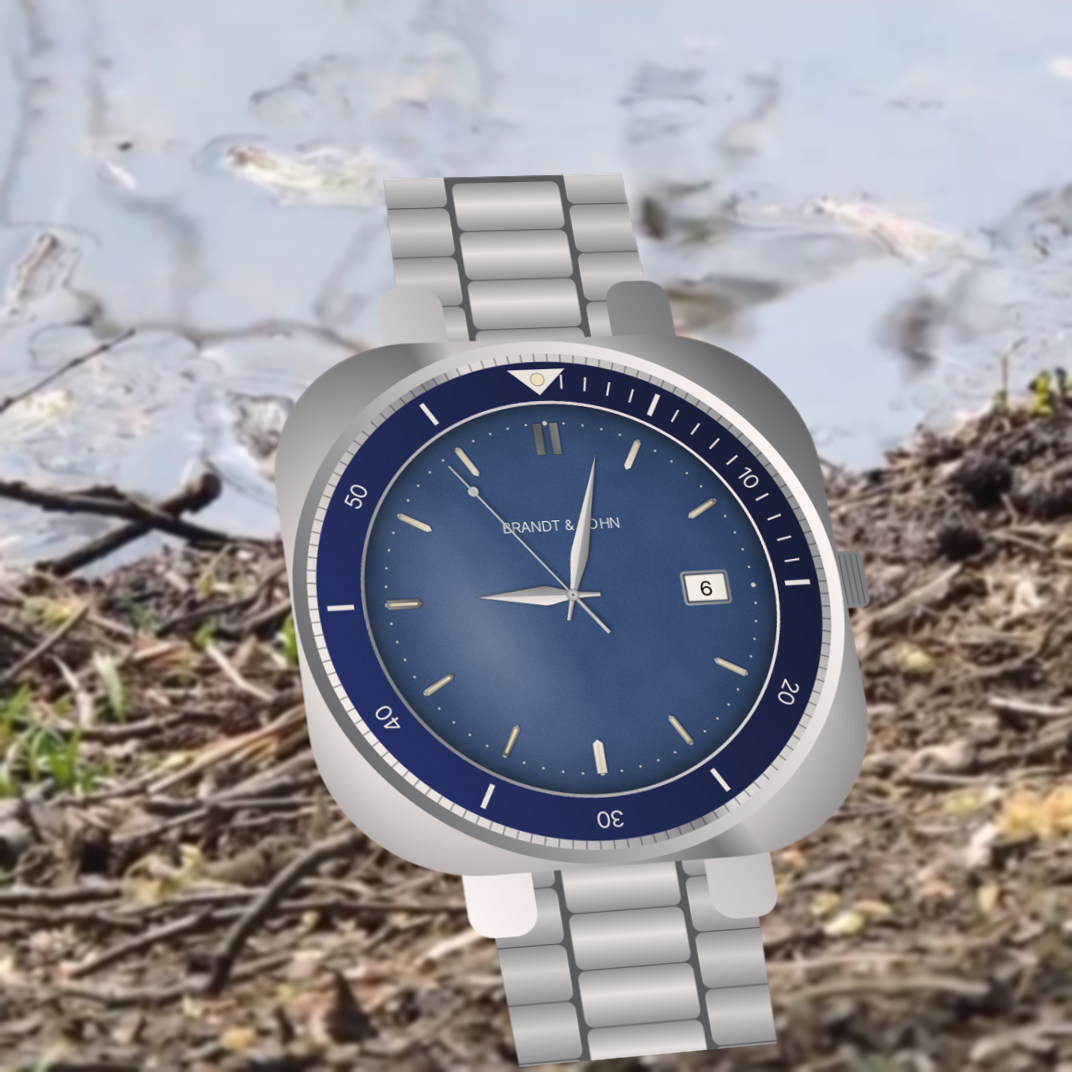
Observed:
9h02m54s
